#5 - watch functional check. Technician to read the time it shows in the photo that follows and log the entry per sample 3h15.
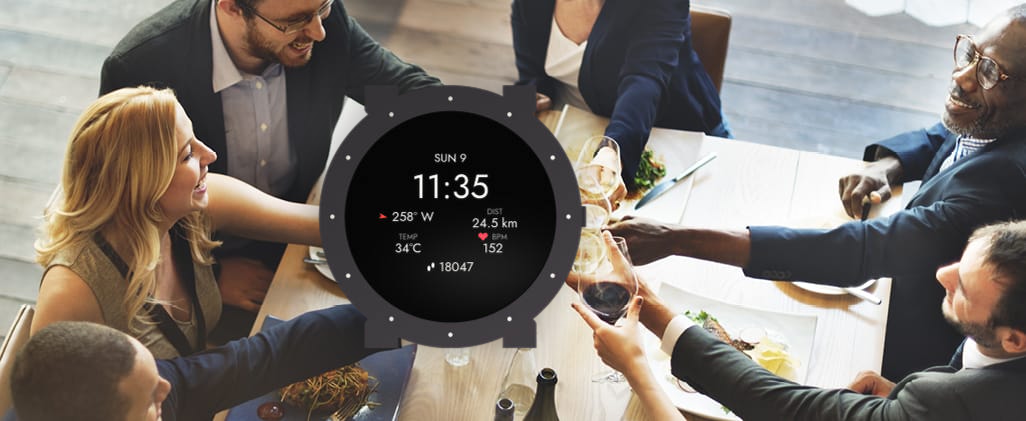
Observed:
11h35
